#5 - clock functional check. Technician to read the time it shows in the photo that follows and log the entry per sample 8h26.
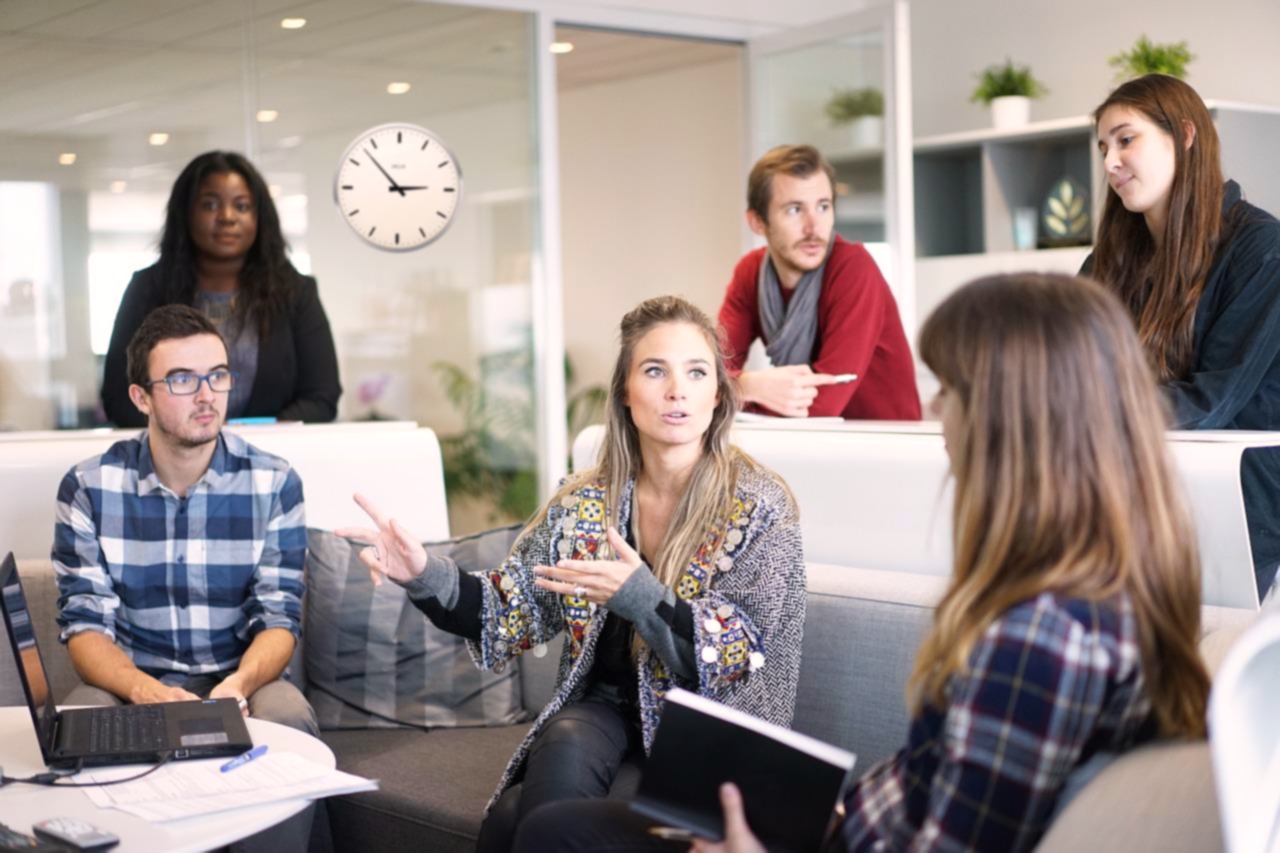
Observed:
2h53
